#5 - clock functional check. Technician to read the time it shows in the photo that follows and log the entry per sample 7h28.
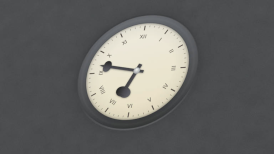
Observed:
6h47
